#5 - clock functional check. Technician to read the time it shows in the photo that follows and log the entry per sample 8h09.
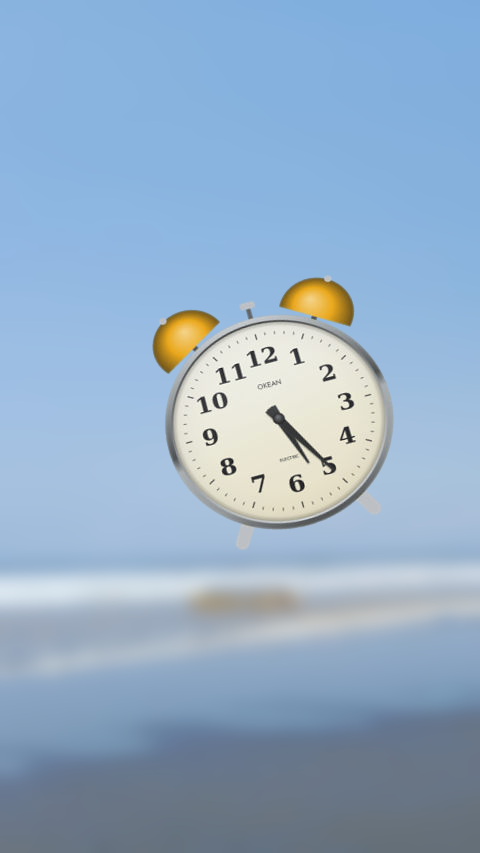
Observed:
5h25
